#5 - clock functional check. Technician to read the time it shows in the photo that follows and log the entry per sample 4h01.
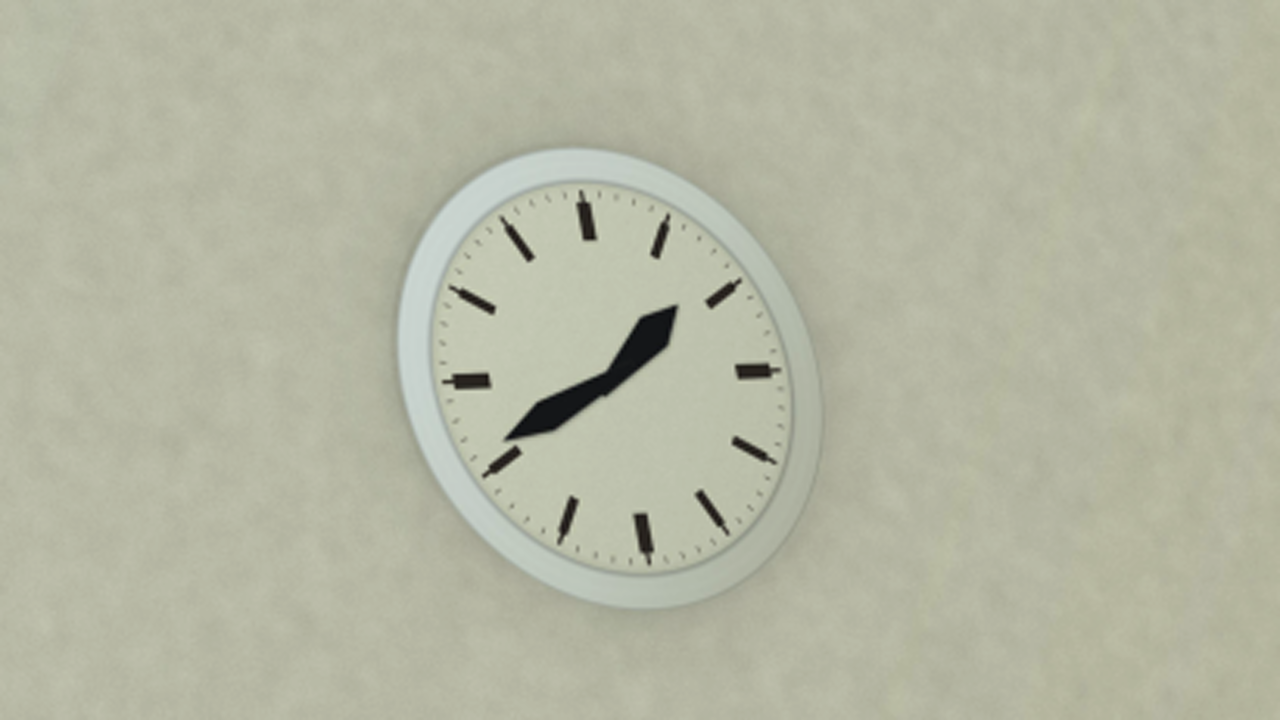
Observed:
1h41
